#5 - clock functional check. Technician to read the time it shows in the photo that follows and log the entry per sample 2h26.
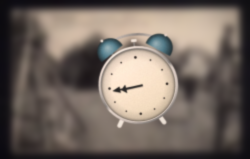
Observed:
8h44
